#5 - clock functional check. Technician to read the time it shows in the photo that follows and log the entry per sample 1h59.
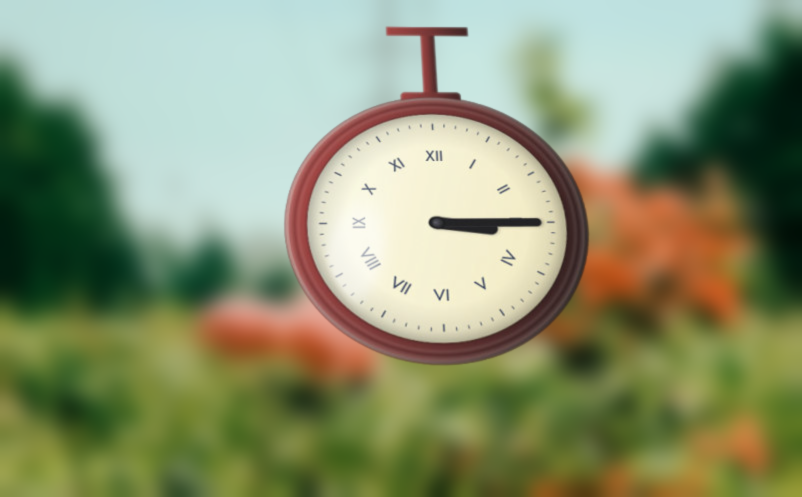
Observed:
3h15
